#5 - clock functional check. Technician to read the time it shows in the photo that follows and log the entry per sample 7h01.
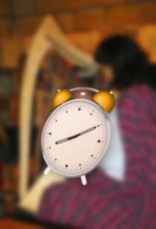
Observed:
8h10
